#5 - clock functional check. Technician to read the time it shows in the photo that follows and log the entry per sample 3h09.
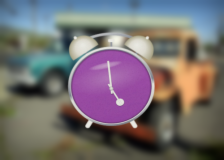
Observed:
4h59
